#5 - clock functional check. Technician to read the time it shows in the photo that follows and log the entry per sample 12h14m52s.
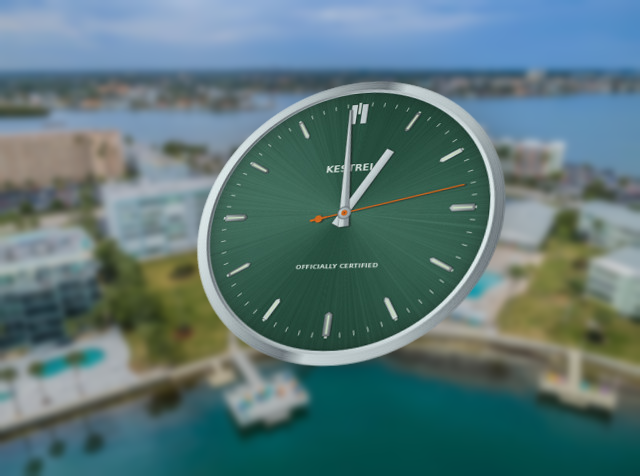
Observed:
12h59m13s
